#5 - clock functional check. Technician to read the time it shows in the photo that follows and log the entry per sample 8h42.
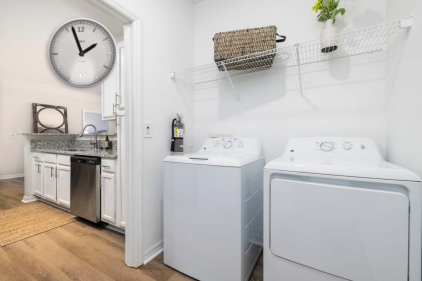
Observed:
1h57
